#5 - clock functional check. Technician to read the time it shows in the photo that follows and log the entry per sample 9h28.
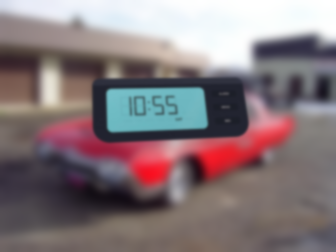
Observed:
10h55
